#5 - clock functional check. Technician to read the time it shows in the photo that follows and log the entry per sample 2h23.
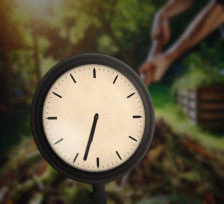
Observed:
6h33
